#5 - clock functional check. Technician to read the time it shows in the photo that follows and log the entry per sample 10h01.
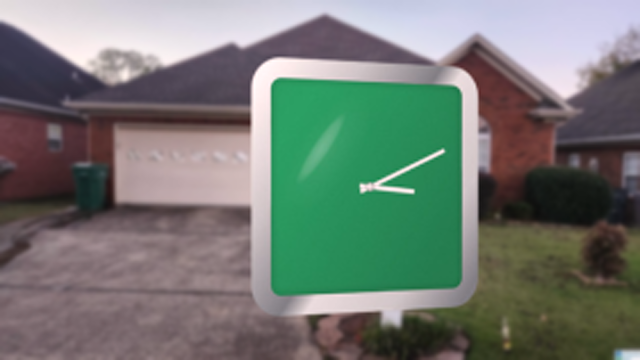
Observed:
3h11
